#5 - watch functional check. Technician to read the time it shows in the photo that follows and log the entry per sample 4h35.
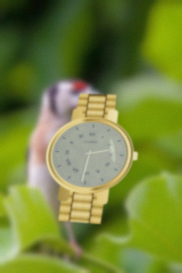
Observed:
2h31
